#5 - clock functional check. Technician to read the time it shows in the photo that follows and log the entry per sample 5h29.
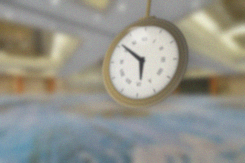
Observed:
5h51
